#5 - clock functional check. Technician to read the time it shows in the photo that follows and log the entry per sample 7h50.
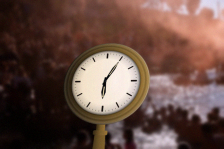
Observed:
6h05
